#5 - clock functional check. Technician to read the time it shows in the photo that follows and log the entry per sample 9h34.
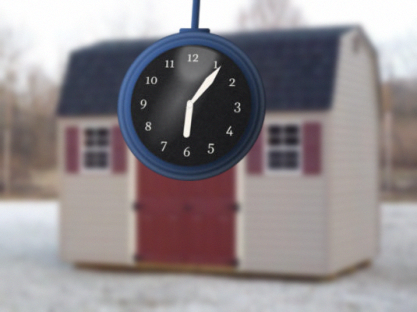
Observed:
6h06
